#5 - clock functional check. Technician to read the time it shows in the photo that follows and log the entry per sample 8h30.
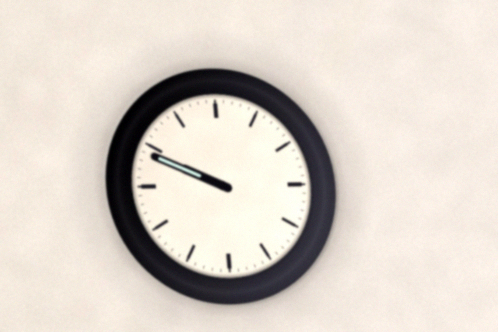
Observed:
9h49
